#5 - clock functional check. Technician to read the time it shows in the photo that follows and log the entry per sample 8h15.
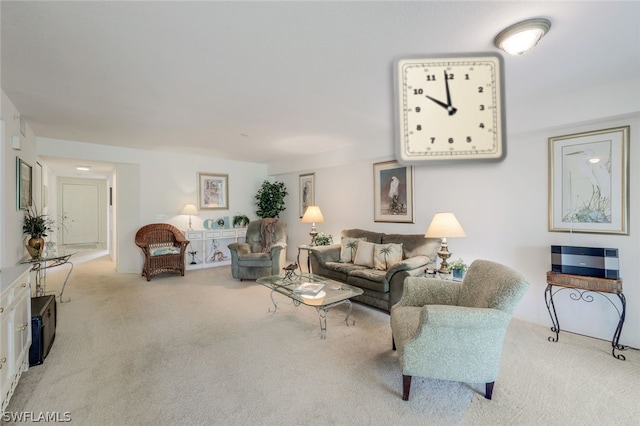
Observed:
9h59
